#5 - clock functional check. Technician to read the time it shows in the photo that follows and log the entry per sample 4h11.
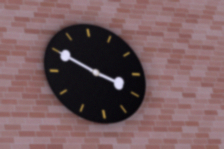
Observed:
3h50
